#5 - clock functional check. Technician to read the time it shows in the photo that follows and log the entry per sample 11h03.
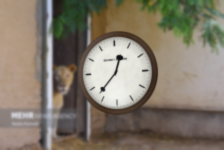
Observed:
12h37
